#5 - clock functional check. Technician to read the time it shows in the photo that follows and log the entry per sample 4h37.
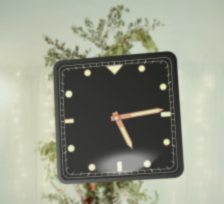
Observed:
5h14
